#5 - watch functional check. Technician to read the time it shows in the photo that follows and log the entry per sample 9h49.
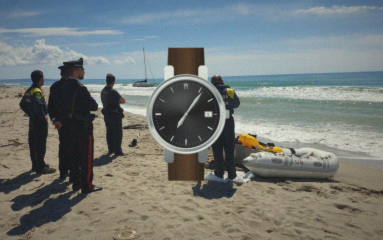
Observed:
7h06
